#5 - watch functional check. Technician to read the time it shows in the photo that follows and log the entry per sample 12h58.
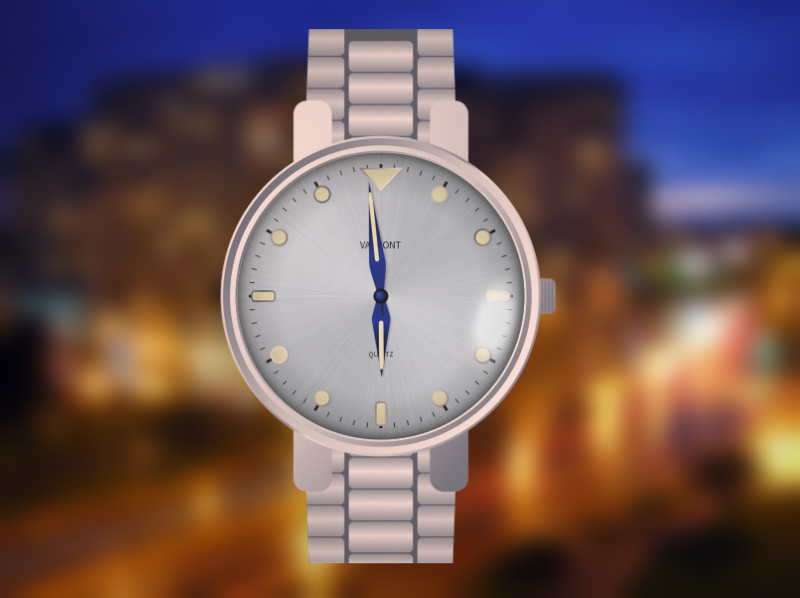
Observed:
5h59
